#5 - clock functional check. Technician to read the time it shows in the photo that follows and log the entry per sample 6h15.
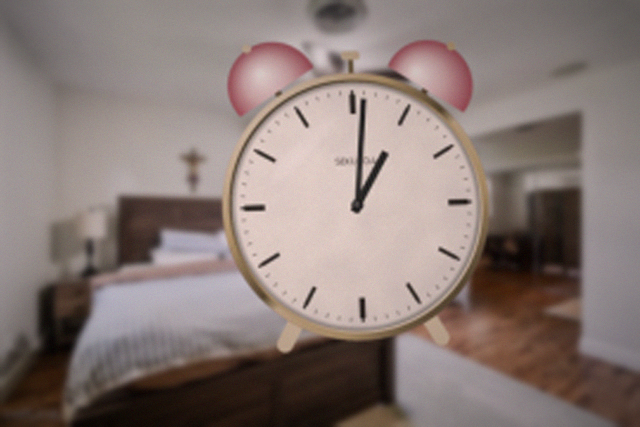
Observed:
1h01
